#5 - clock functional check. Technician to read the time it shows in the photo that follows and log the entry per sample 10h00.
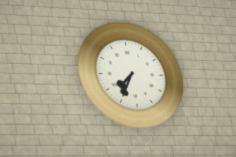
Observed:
7h35
